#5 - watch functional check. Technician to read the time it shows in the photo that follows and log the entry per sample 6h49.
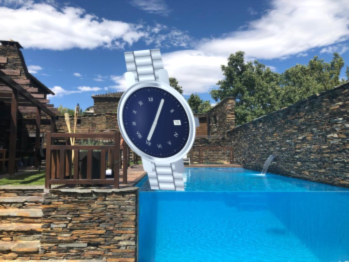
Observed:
7h05
